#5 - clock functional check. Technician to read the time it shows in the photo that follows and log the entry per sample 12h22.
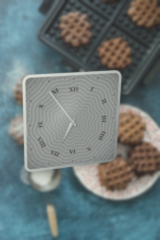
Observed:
6h54
